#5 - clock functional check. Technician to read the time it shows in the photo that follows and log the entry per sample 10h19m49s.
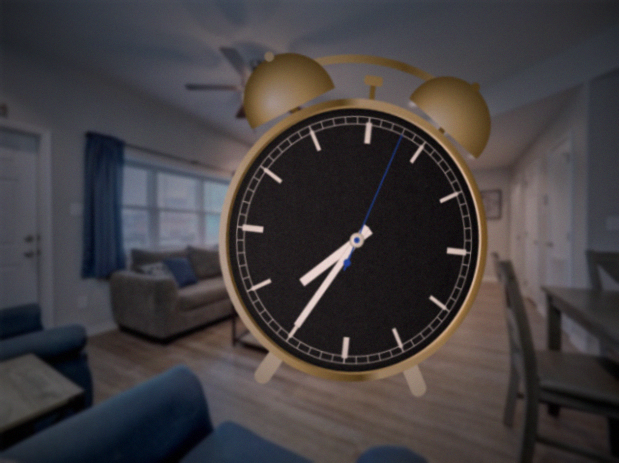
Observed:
7h35m03s
